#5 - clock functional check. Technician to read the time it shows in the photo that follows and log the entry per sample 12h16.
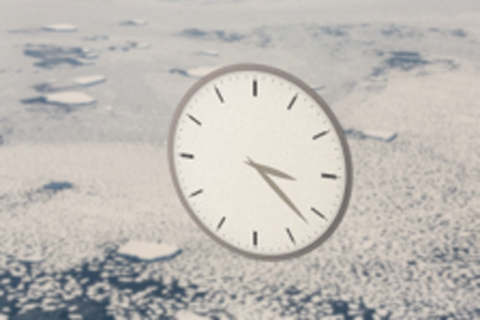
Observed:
3h22
